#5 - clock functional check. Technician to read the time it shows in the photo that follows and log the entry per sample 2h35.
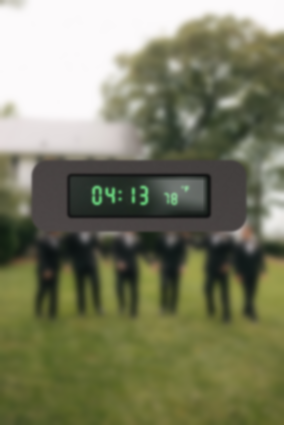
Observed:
4h13
